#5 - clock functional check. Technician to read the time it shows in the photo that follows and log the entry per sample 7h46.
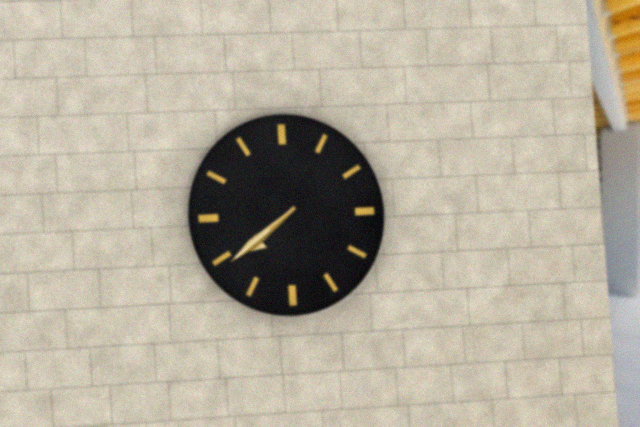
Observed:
7h39
